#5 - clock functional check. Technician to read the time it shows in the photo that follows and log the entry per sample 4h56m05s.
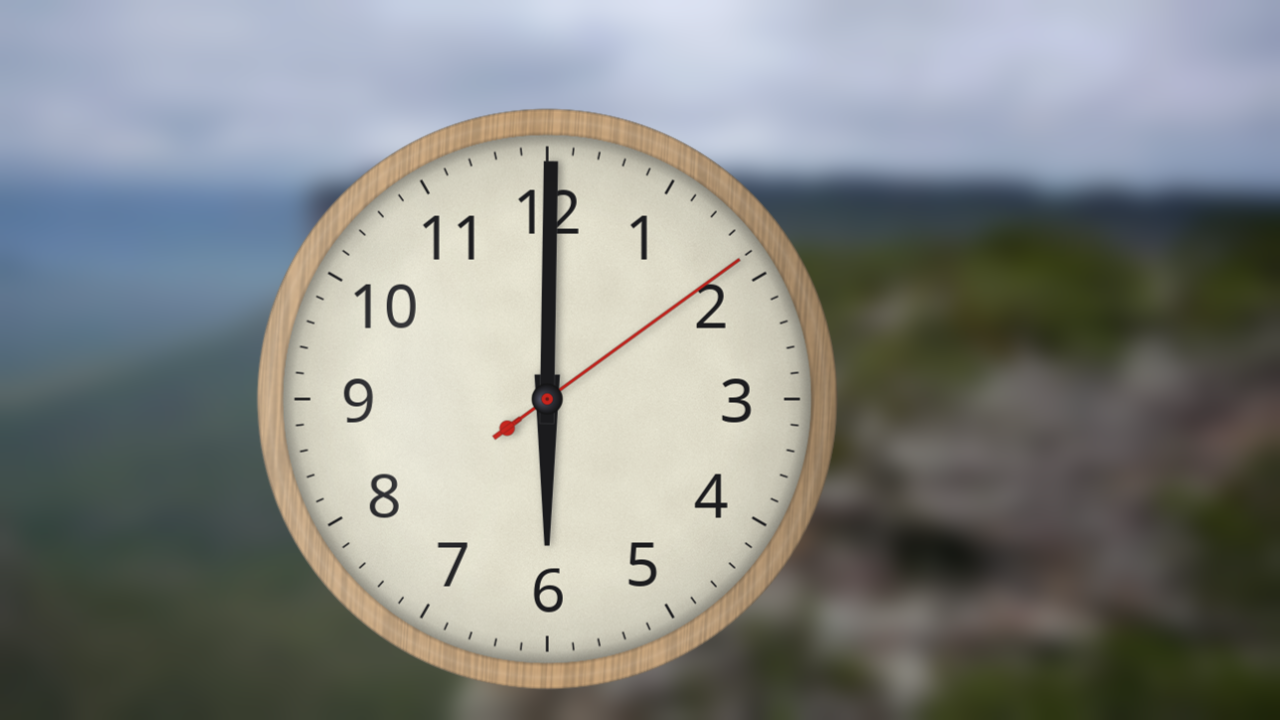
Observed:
6h00m09s
